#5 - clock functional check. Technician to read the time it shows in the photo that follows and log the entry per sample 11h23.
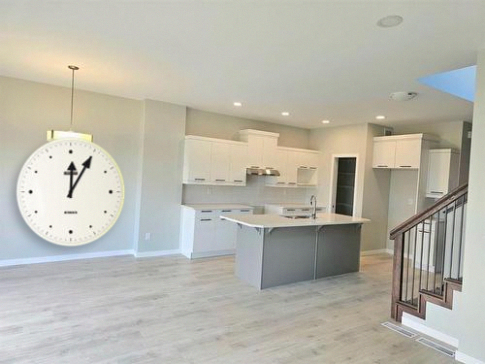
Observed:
12h05
